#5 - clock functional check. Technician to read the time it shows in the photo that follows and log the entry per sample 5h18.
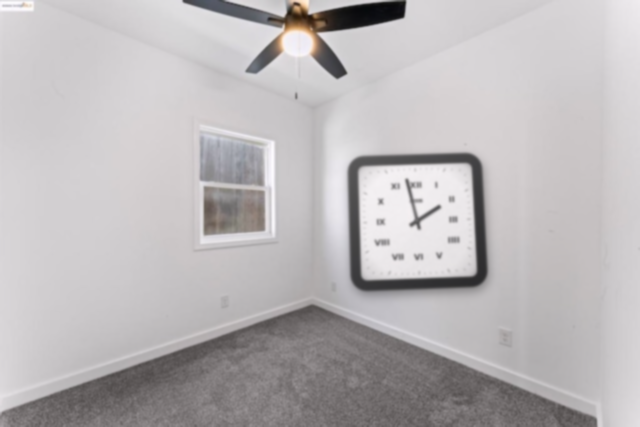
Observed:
1h58
